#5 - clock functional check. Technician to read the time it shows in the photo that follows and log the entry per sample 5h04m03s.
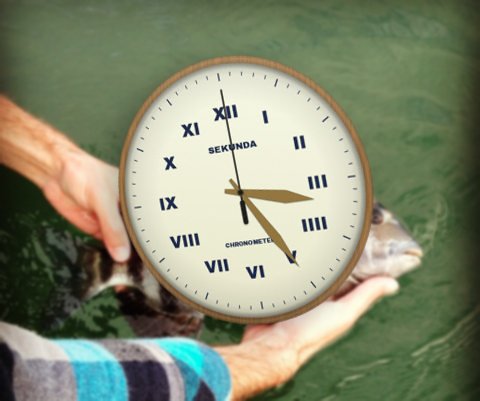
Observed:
3h25m00s
